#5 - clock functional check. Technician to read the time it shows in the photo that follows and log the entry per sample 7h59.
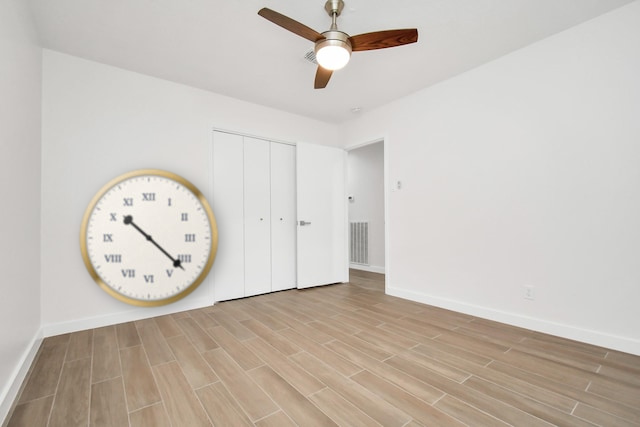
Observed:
10h22
